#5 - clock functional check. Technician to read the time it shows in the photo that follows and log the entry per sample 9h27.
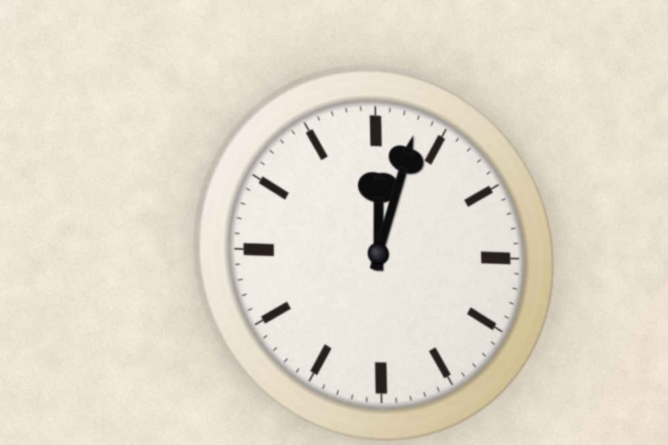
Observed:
12h03
